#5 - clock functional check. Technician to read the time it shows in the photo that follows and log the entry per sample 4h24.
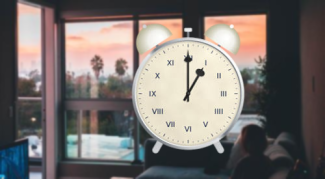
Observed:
1h00
